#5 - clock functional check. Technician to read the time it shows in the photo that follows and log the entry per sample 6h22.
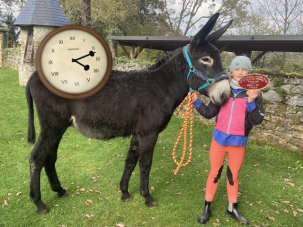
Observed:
4h12
